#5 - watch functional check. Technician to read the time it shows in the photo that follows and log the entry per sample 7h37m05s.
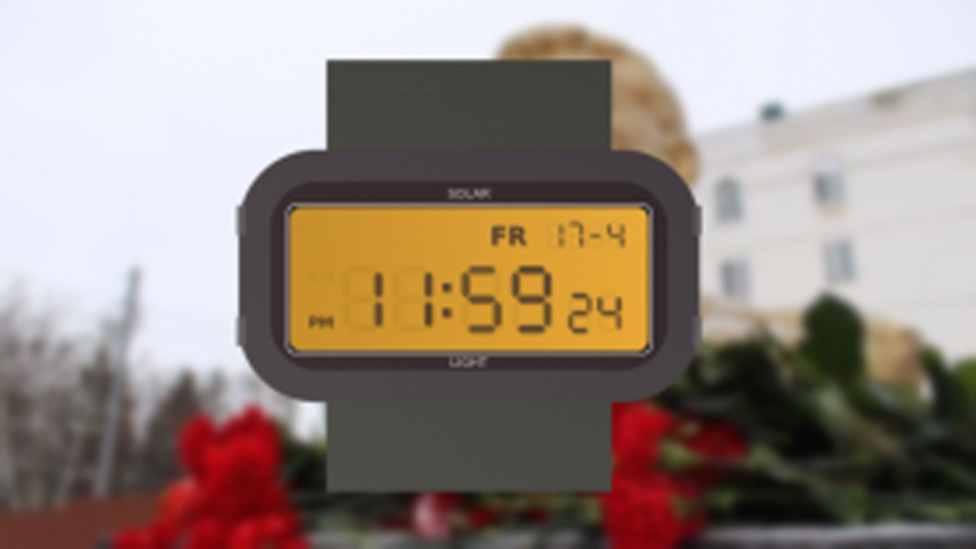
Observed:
11h59m24s
